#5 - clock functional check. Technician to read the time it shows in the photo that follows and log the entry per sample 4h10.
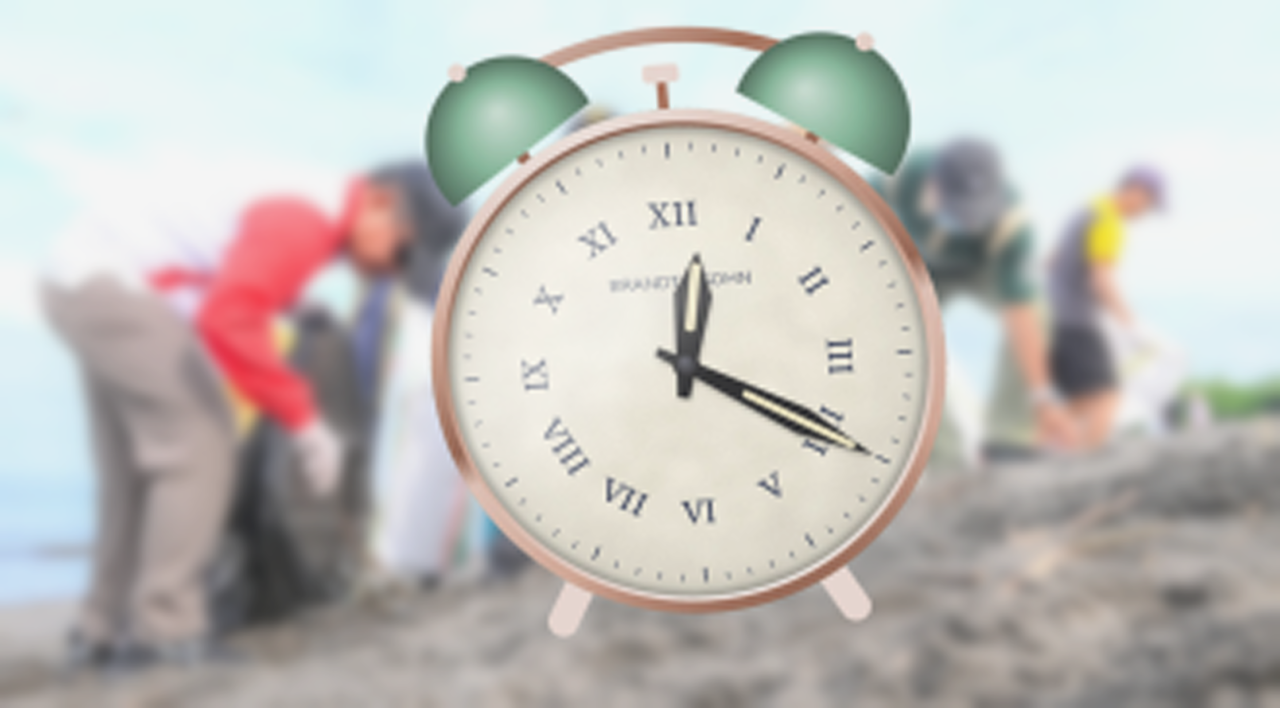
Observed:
12h20
